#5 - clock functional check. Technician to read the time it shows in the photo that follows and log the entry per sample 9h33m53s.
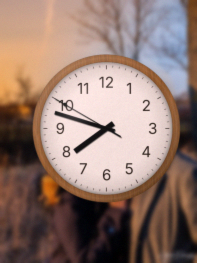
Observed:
7h47m50s
